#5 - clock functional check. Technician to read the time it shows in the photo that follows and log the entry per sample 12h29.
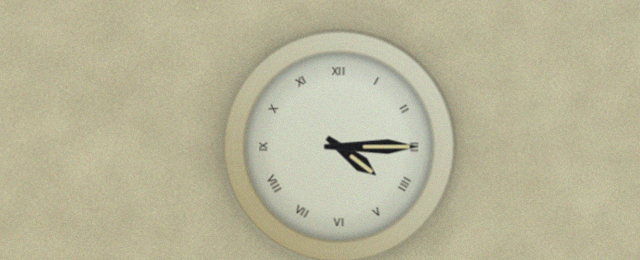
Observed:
4h15
